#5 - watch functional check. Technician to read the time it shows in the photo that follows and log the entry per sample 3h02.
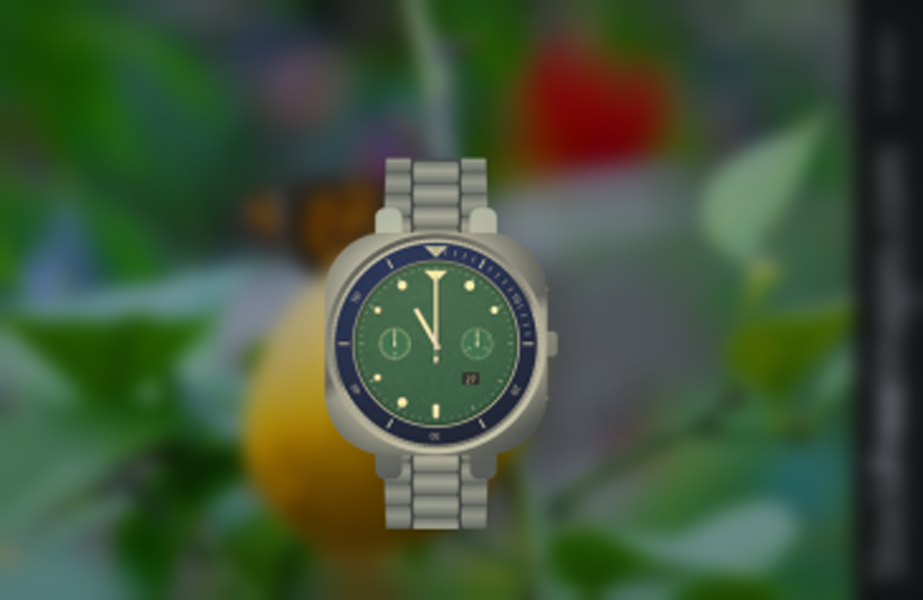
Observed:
11h00
